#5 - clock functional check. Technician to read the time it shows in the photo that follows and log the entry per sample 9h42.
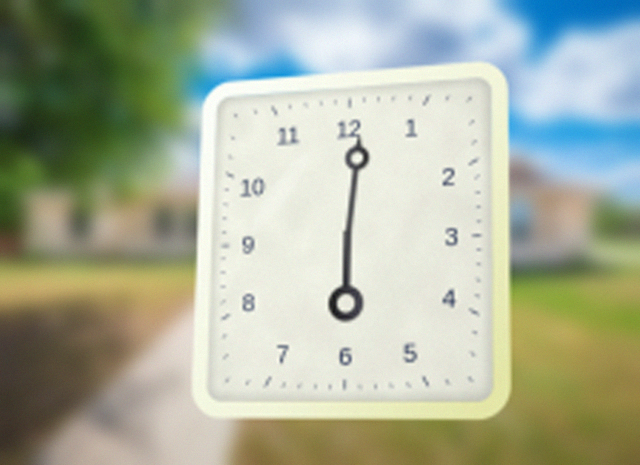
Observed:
6h01
